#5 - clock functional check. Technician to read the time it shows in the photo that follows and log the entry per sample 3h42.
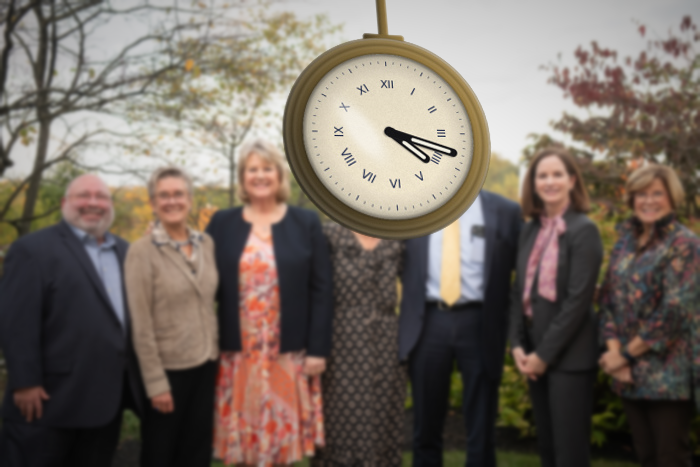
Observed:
4h18
